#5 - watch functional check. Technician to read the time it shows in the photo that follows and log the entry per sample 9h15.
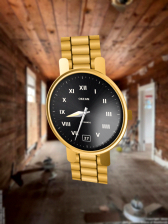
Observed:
8h34
